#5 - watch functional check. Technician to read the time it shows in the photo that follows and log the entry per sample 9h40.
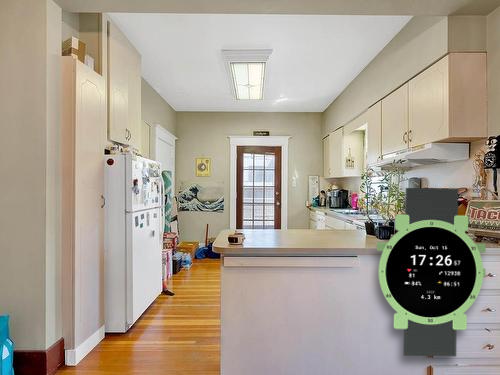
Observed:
17h26
